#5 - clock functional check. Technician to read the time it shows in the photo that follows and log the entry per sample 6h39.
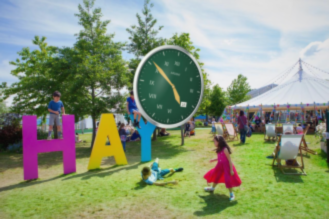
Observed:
4h51
